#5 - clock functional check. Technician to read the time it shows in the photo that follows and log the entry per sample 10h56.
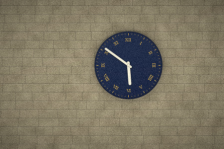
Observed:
5h51
